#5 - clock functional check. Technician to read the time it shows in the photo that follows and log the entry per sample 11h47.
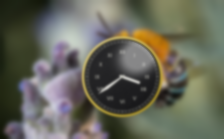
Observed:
3h39
